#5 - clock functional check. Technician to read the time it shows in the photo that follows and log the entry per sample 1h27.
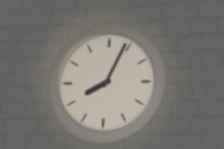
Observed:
8h04
